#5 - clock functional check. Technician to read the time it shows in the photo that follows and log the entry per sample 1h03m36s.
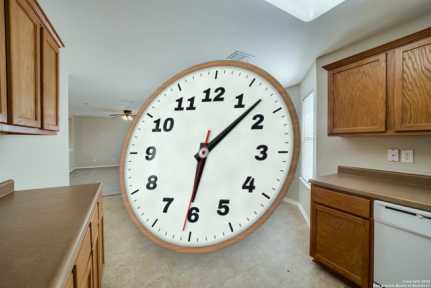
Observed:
6h07m31s
